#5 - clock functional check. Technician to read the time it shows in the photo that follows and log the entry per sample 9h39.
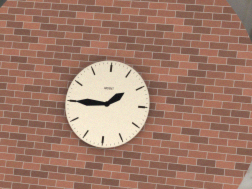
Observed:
1h45
